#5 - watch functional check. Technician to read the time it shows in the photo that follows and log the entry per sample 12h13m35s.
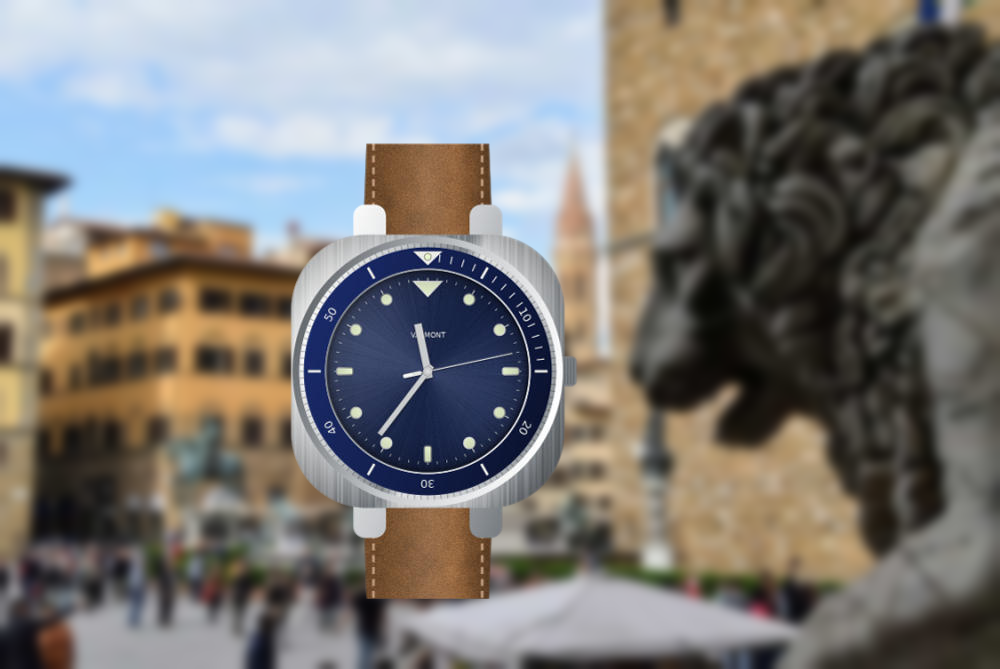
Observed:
11h36m13s
